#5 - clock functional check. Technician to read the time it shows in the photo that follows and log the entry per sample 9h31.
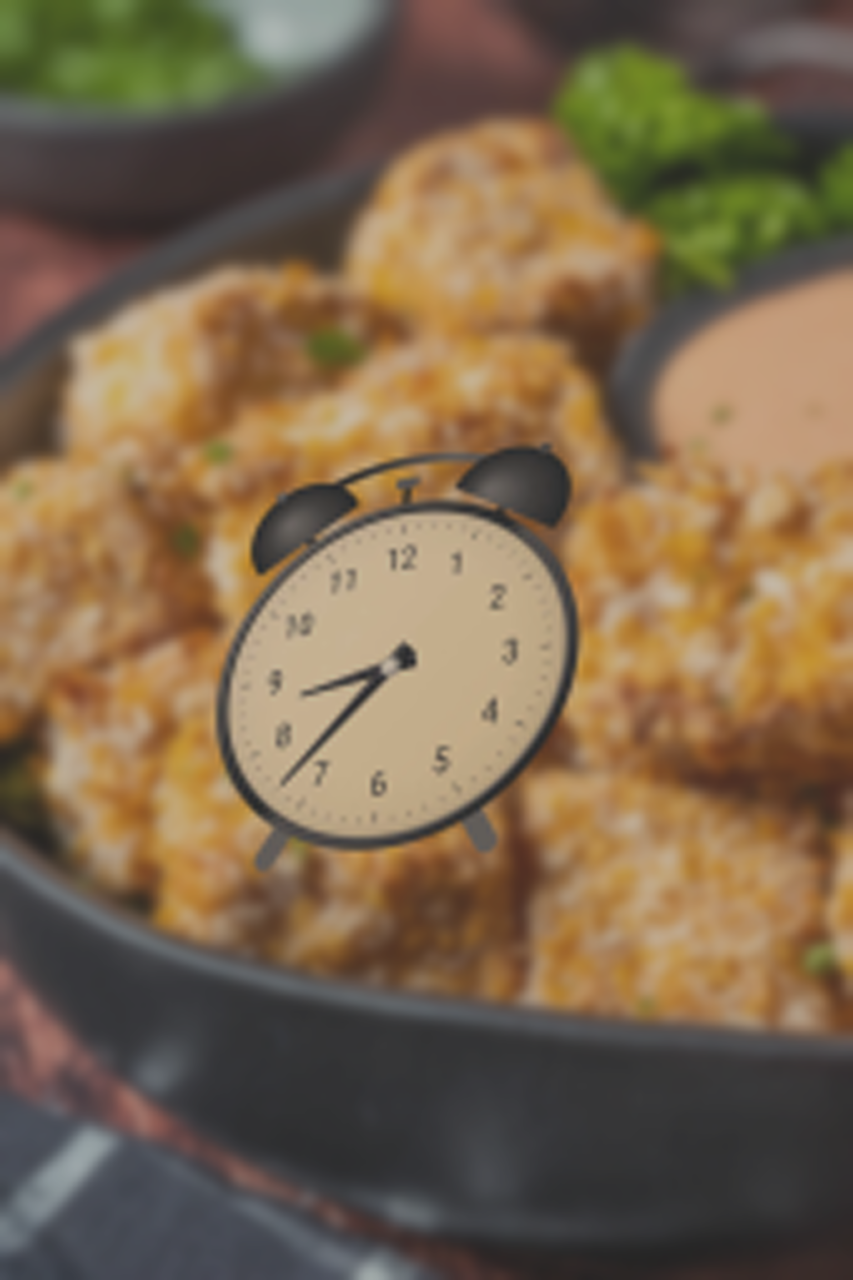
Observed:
8h37
